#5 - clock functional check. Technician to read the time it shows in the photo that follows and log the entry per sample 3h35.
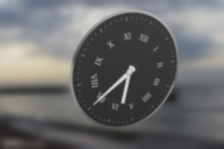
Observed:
5h35
